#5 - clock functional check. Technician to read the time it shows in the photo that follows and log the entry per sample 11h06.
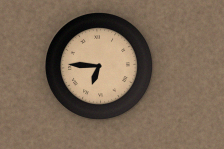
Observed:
6h46
